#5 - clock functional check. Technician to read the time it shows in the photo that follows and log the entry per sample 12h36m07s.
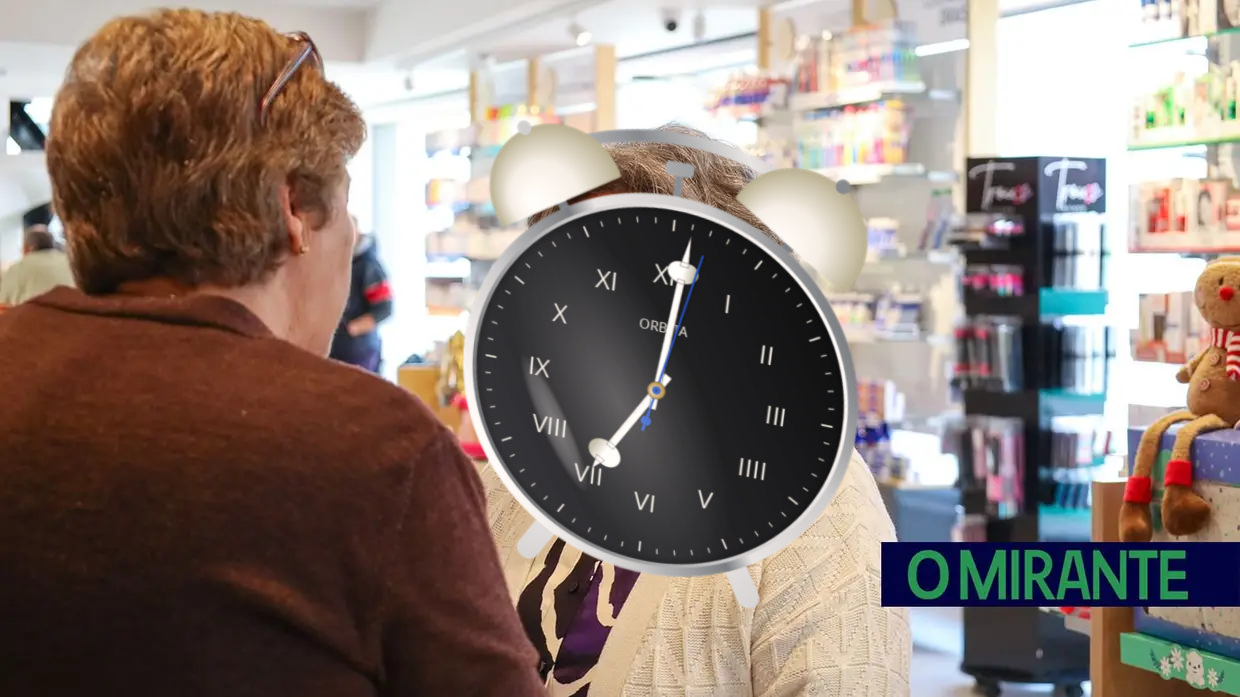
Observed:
7h01m02s
